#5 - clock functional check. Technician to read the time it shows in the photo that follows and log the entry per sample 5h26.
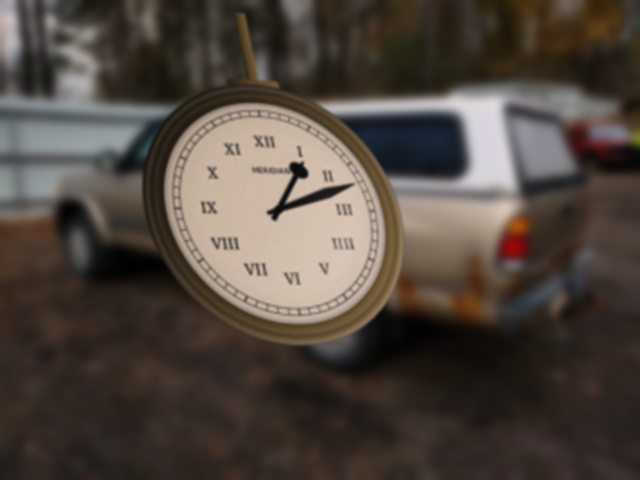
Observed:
1h12
